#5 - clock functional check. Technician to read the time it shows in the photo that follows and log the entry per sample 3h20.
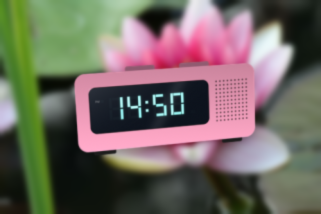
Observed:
14h50
